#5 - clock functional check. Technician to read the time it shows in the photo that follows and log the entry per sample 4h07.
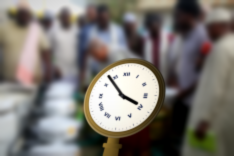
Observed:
3h53
